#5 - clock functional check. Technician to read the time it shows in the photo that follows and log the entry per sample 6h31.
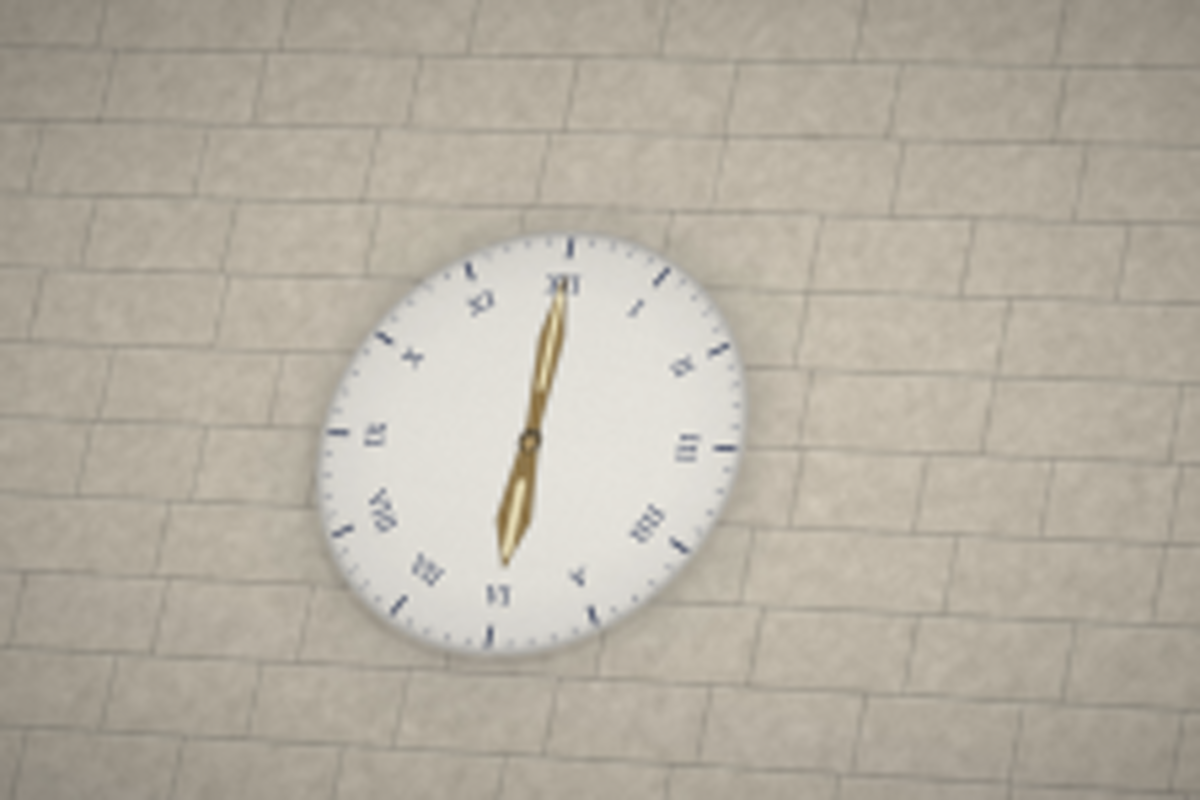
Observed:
6h00
